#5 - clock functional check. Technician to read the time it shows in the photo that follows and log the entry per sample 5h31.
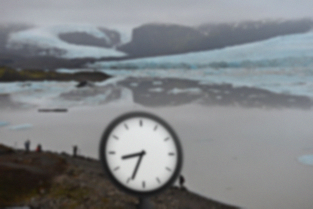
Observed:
8h34
